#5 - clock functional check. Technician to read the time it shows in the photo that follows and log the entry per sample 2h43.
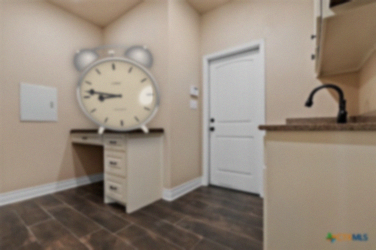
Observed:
8h47
